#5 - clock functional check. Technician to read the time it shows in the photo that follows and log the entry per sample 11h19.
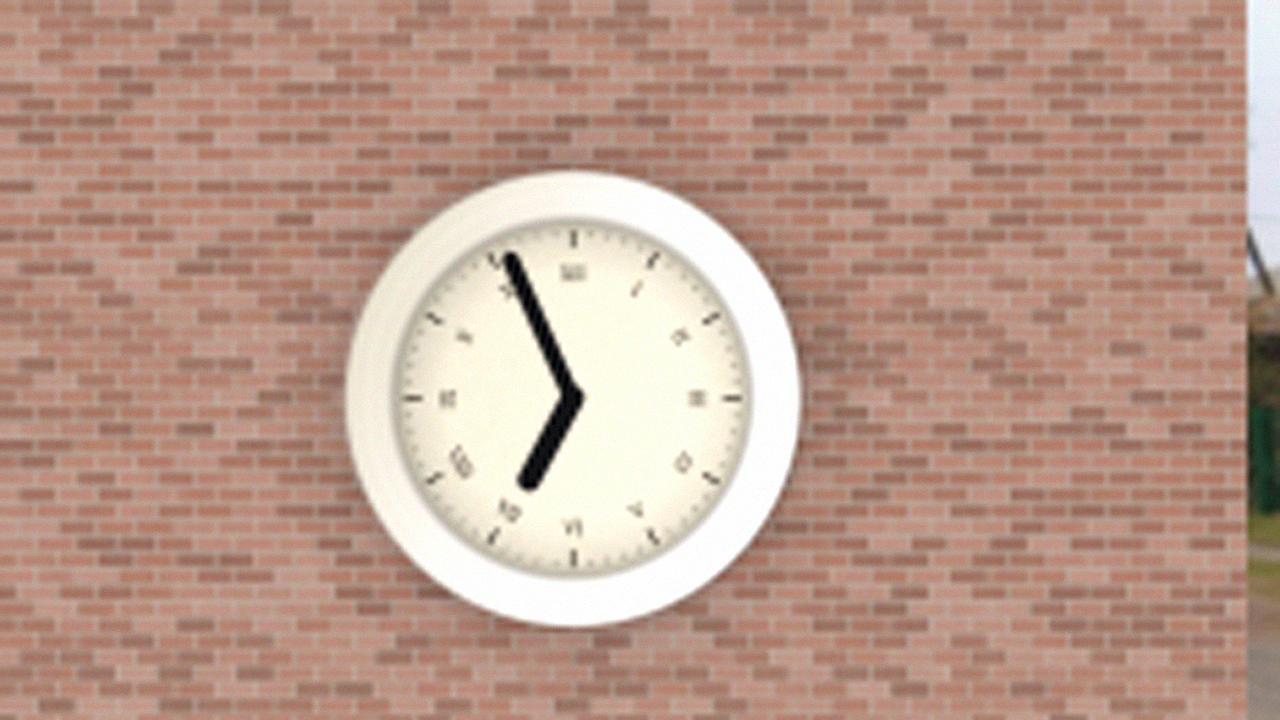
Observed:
6h56
